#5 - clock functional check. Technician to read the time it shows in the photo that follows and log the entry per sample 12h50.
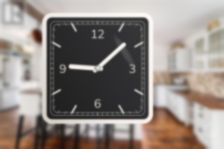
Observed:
9h08
